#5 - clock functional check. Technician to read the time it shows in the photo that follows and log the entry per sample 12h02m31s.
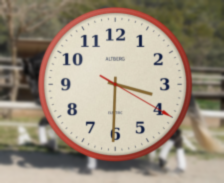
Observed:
3h30m20s
